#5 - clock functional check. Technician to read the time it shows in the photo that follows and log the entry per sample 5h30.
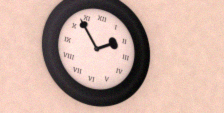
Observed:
1h53
